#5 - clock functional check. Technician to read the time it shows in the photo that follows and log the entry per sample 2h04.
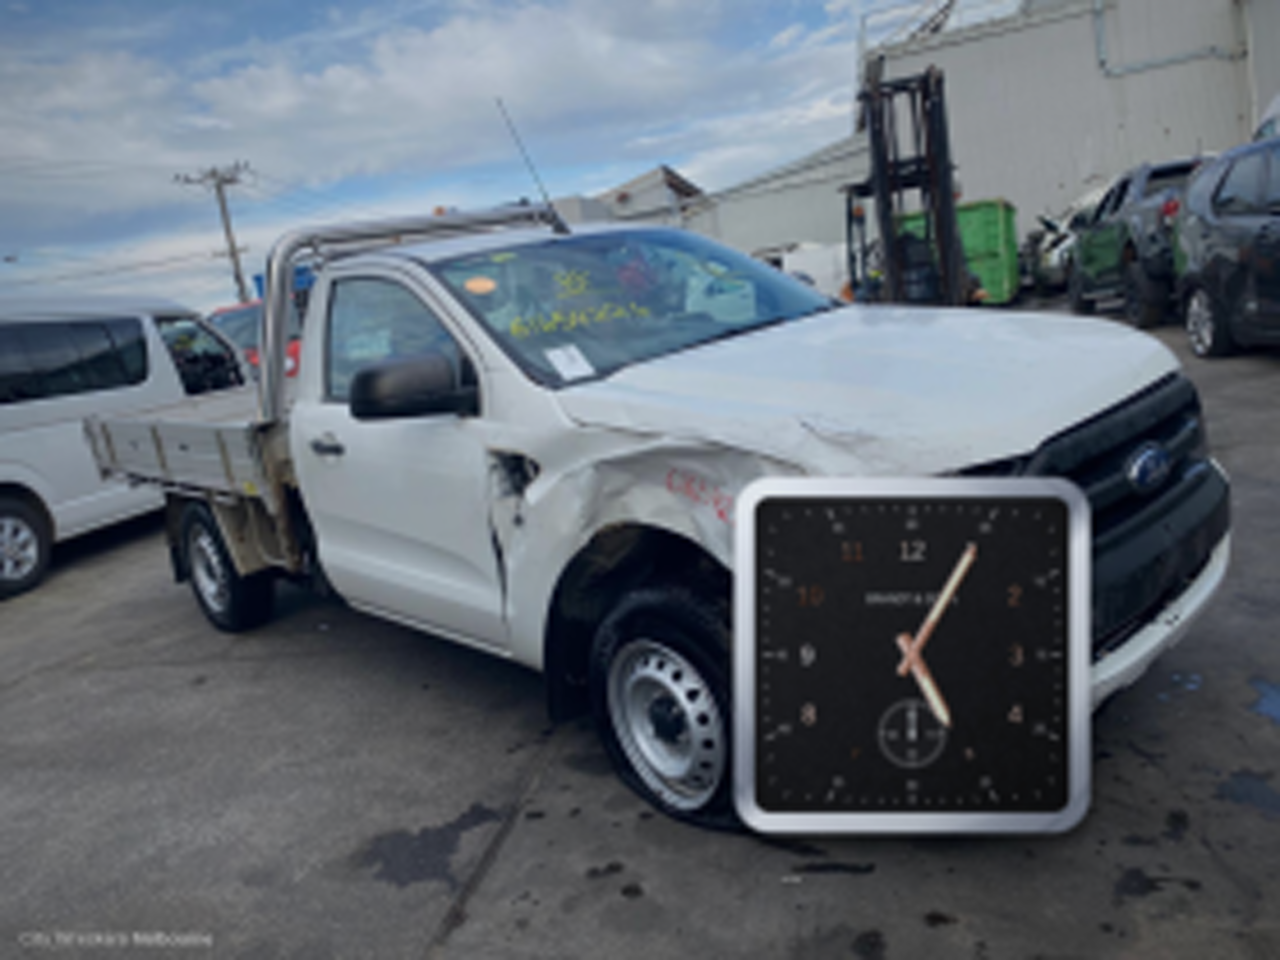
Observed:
5h05
